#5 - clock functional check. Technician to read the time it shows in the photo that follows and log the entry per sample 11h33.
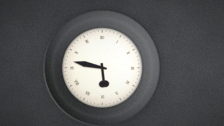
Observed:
5h47
